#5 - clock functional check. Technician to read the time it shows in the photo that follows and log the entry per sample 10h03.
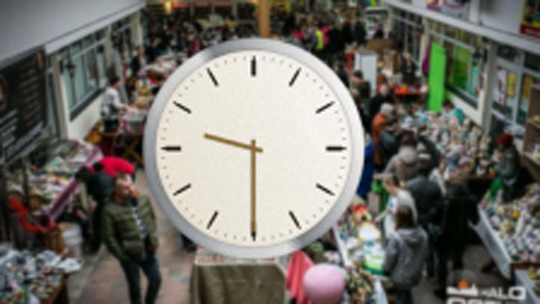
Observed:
9h30
